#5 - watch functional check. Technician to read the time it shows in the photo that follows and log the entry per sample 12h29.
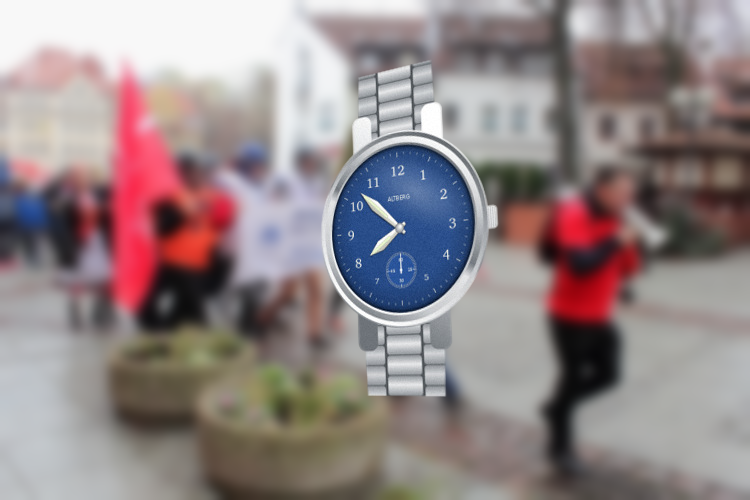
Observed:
7h52
